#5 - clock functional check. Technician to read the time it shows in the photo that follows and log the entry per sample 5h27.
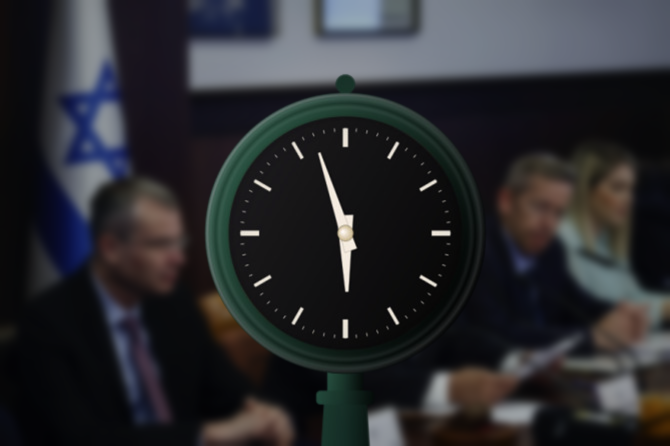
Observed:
5h57
